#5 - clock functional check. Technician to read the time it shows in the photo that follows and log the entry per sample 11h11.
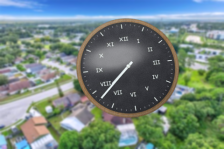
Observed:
7h38
